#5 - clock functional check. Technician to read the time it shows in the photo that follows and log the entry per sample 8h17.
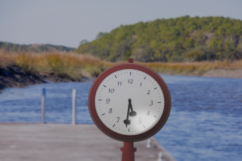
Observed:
5h31
